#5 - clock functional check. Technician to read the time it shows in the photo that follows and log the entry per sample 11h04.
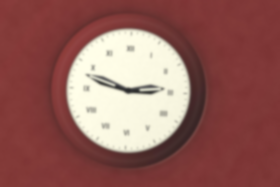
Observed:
2h48
